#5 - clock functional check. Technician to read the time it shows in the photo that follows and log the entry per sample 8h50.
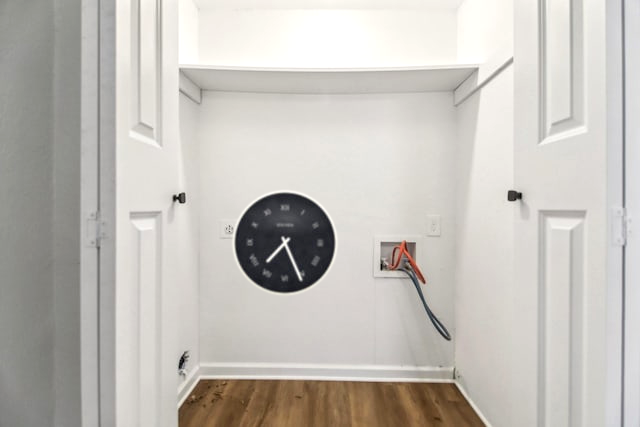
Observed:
7h26
